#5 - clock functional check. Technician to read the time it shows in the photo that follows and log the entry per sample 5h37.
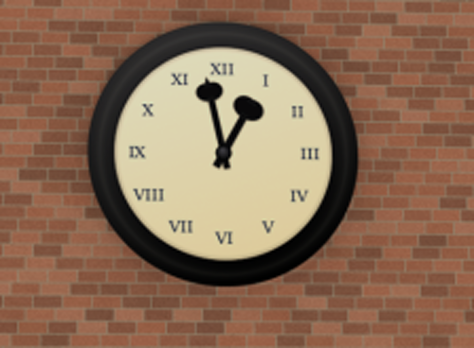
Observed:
12h58
